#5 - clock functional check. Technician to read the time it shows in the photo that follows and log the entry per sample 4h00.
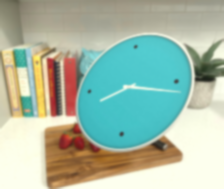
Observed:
8h17
